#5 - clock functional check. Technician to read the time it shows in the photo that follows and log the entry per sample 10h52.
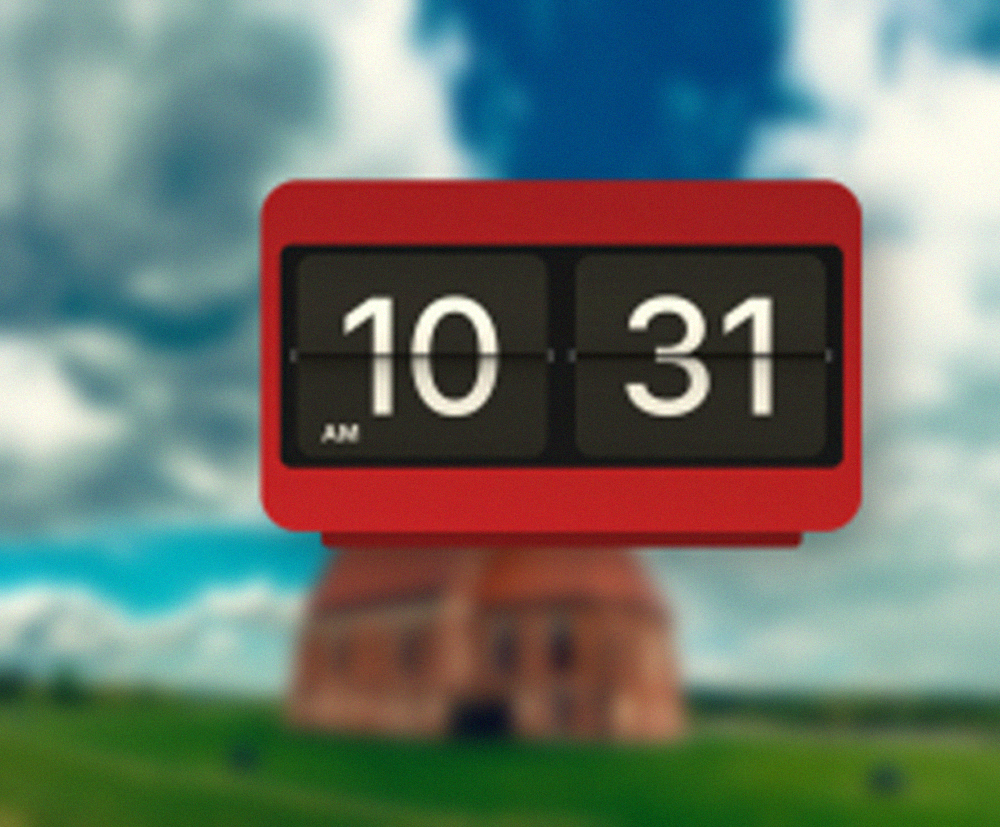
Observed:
10h31
